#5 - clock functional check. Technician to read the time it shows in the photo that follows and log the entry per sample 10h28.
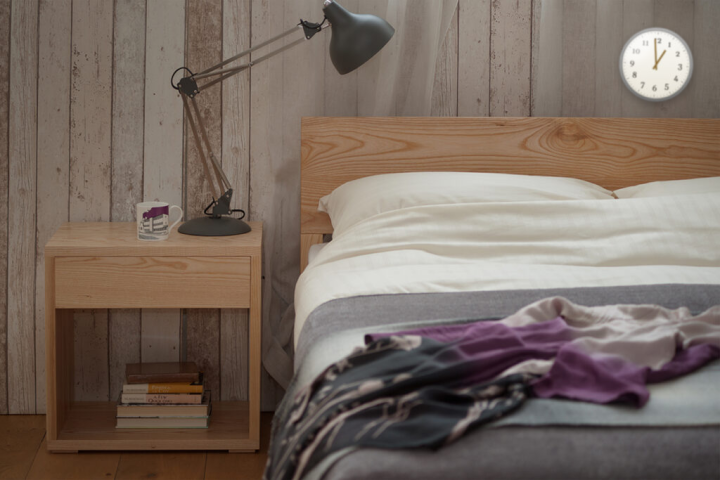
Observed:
12h59
